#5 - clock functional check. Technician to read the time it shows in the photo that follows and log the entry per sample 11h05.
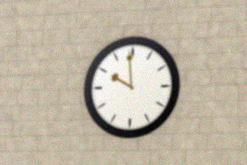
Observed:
9h59
